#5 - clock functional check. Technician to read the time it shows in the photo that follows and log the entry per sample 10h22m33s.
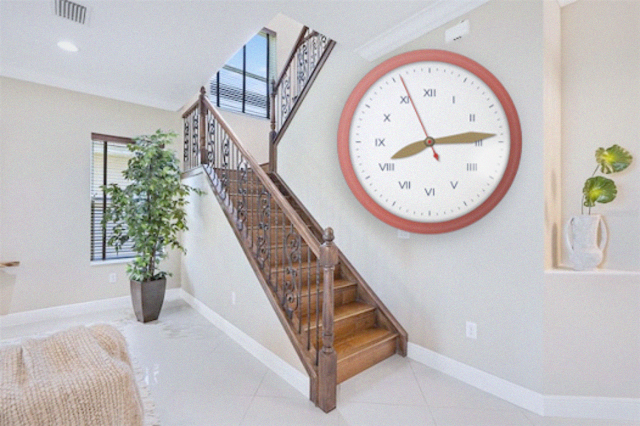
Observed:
8h13m56s
